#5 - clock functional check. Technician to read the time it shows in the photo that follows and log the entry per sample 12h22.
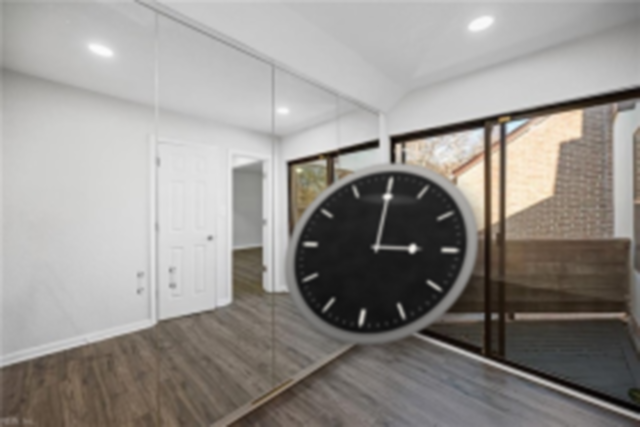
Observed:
3h00
